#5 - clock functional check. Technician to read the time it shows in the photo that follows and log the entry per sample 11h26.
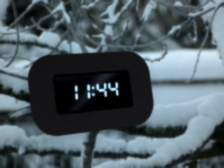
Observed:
11h44
